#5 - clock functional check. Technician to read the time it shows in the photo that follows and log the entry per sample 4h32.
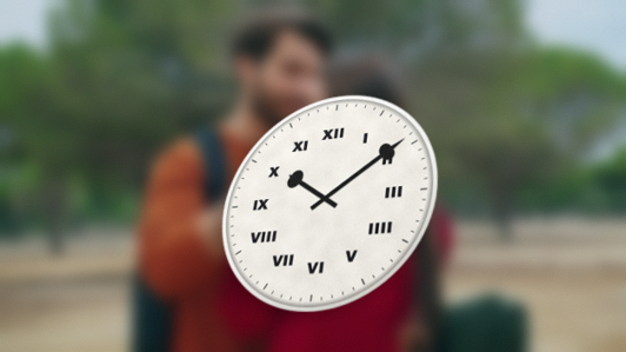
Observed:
10h09
